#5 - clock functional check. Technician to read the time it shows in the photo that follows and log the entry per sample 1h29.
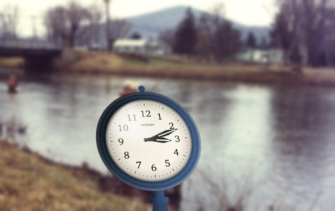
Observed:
3h12
